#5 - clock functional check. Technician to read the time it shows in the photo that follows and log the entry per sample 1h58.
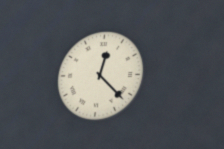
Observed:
12h22
